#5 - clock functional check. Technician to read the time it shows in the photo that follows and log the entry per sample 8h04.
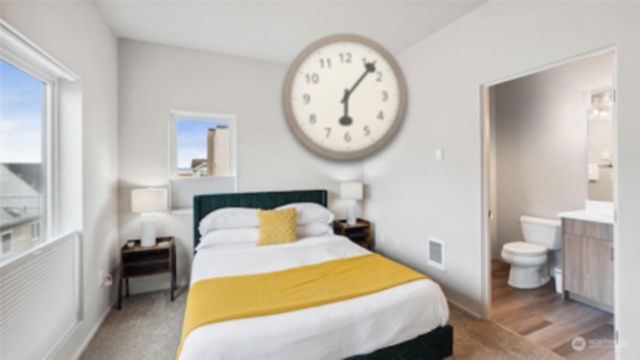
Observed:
6h07
